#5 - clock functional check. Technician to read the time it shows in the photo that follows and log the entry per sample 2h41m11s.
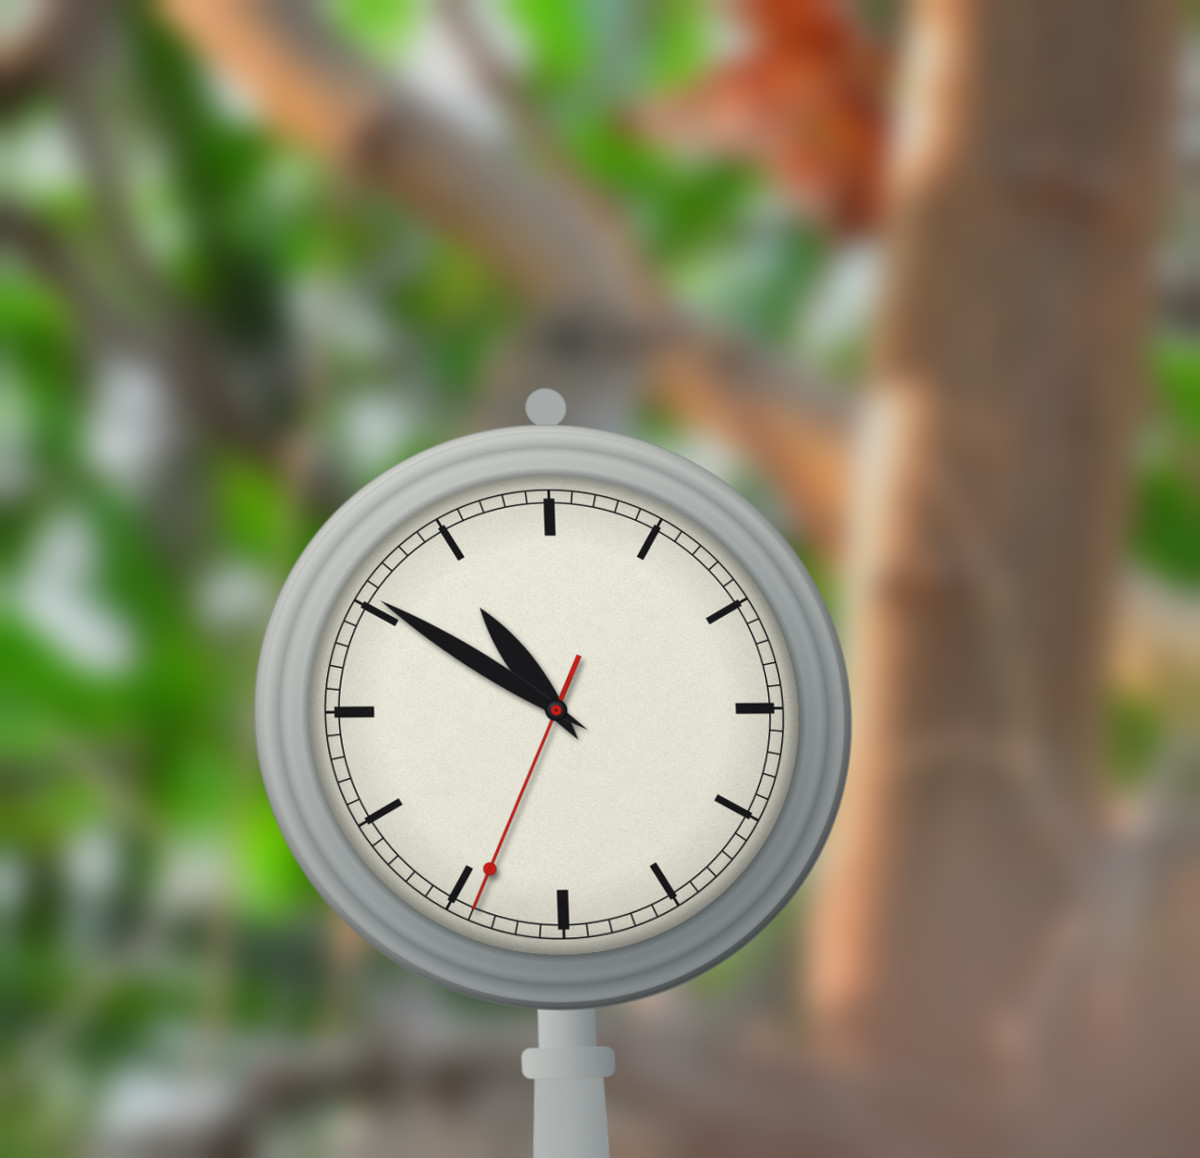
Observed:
10h50m34s
